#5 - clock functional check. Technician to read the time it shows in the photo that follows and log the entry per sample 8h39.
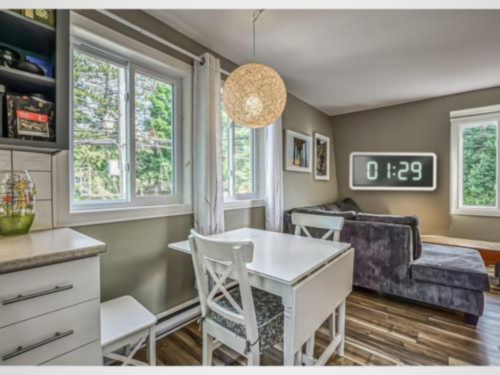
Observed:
1h29
